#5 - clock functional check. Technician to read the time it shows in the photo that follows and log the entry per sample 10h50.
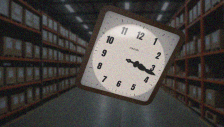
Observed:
3h17
